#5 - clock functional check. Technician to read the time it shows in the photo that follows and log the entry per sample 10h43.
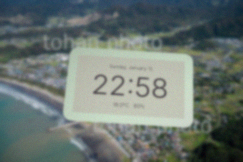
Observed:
22h58
